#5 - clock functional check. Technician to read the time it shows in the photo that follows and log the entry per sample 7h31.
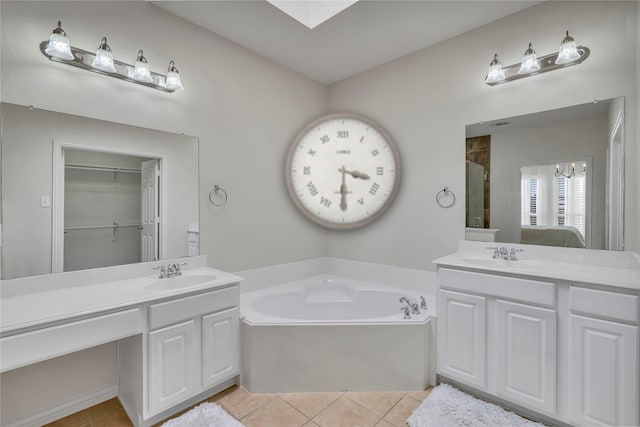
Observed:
3h30
